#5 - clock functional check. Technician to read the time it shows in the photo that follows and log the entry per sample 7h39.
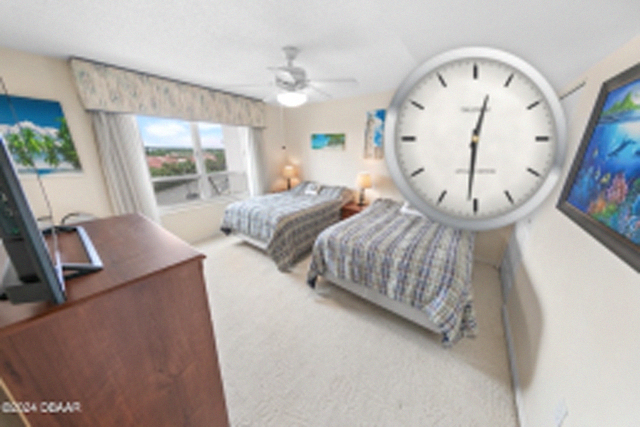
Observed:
12h31
